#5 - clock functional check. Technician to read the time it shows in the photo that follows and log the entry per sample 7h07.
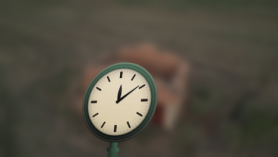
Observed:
12h09
